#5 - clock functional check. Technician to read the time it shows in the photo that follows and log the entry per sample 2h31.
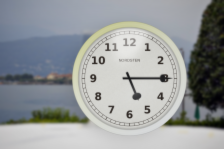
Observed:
5h15
